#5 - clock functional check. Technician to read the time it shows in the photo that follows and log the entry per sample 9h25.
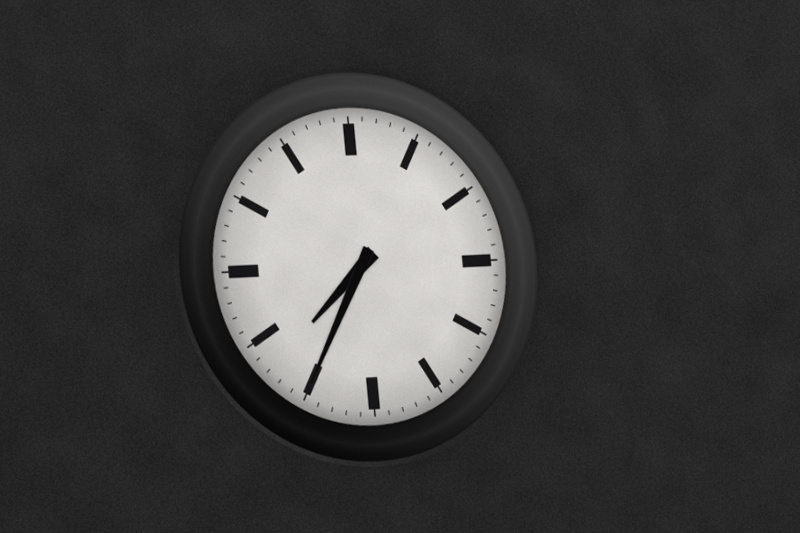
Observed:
7h35
